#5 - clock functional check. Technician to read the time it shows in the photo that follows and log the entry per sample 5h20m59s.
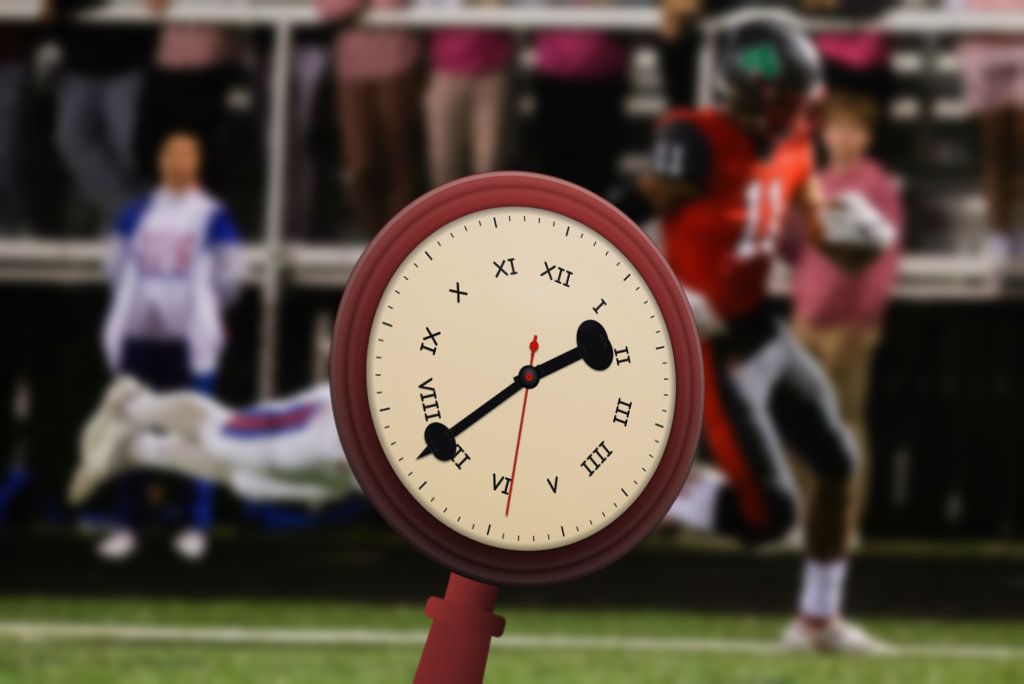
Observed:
1h36m29s
